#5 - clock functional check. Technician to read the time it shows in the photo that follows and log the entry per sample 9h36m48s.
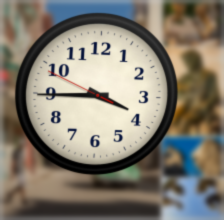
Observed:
3h44m49s
